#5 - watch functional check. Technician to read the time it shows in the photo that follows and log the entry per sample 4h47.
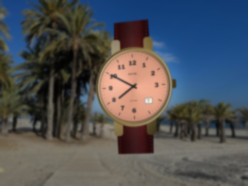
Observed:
7h50
